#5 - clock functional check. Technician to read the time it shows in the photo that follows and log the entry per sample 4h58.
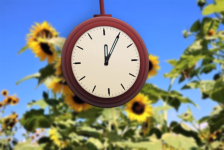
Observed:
12h05
